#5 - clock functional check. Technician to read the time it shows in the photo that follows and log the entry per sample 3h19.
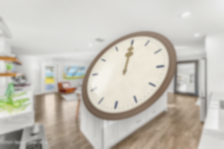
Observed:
12h00
